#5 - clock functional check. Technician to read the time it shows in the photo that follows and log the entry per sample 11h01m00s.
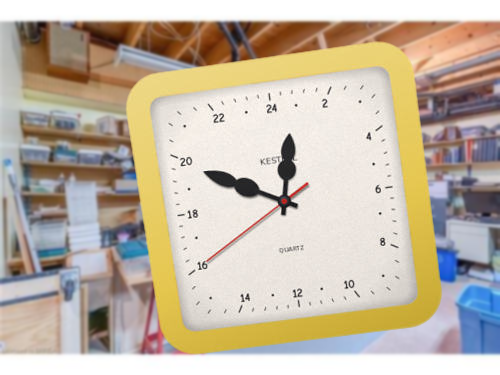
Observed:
0h49m40s
